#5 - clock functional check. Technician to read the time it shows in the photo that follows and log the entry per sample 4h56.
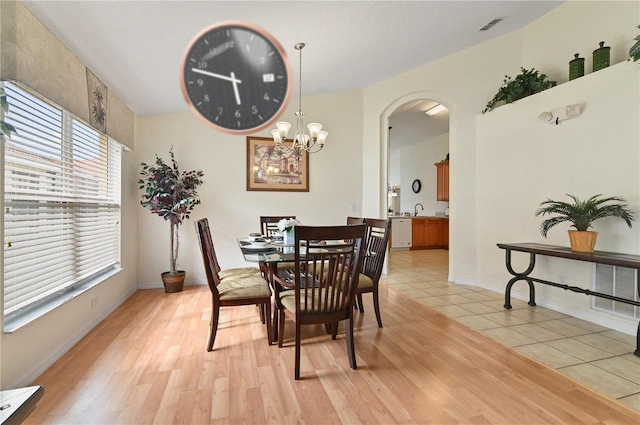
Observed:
5h48
